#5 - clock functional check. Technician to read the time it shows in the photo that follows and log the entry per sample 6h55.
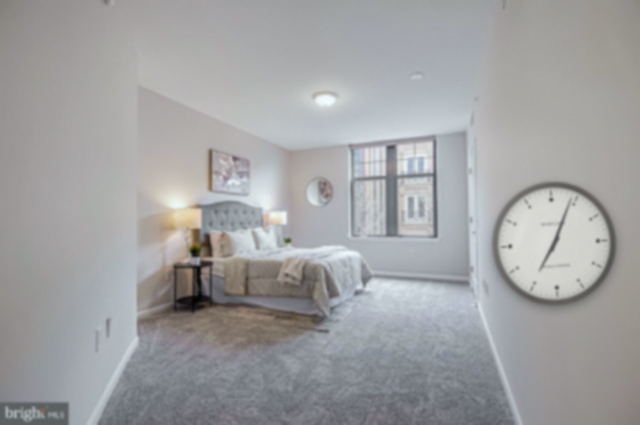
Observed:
7h04
